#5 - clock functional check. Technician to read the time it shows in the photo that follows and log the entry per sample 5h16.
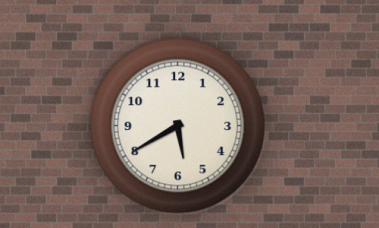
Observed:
5h40
